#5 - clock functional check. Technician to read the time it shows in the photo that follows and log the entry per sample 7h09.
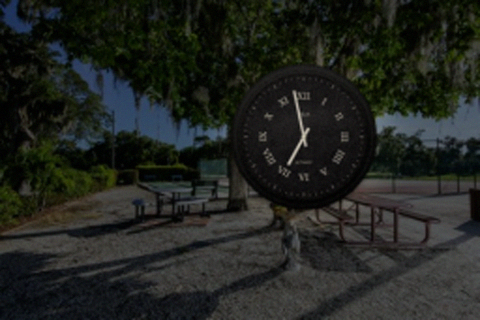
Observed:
6h58
